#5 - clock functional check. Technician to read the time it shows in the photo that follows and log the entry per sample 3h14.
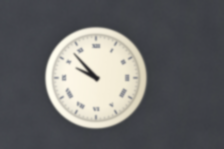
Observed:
9h53
